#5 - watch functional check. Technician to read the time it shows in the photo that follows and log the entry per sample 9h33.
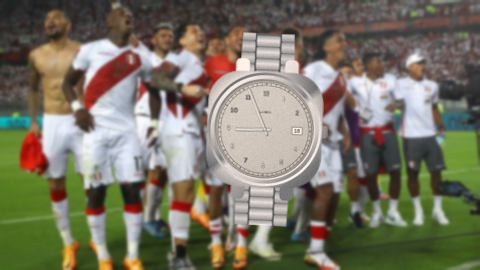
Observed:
8h56
